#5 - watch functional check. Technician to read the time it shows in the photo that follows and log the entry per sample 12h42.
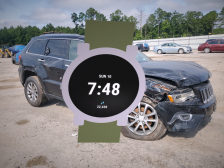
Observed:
7h48
